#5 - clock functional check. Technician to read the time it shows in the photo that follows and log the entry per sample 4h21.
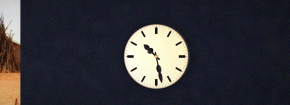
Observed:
10h28
